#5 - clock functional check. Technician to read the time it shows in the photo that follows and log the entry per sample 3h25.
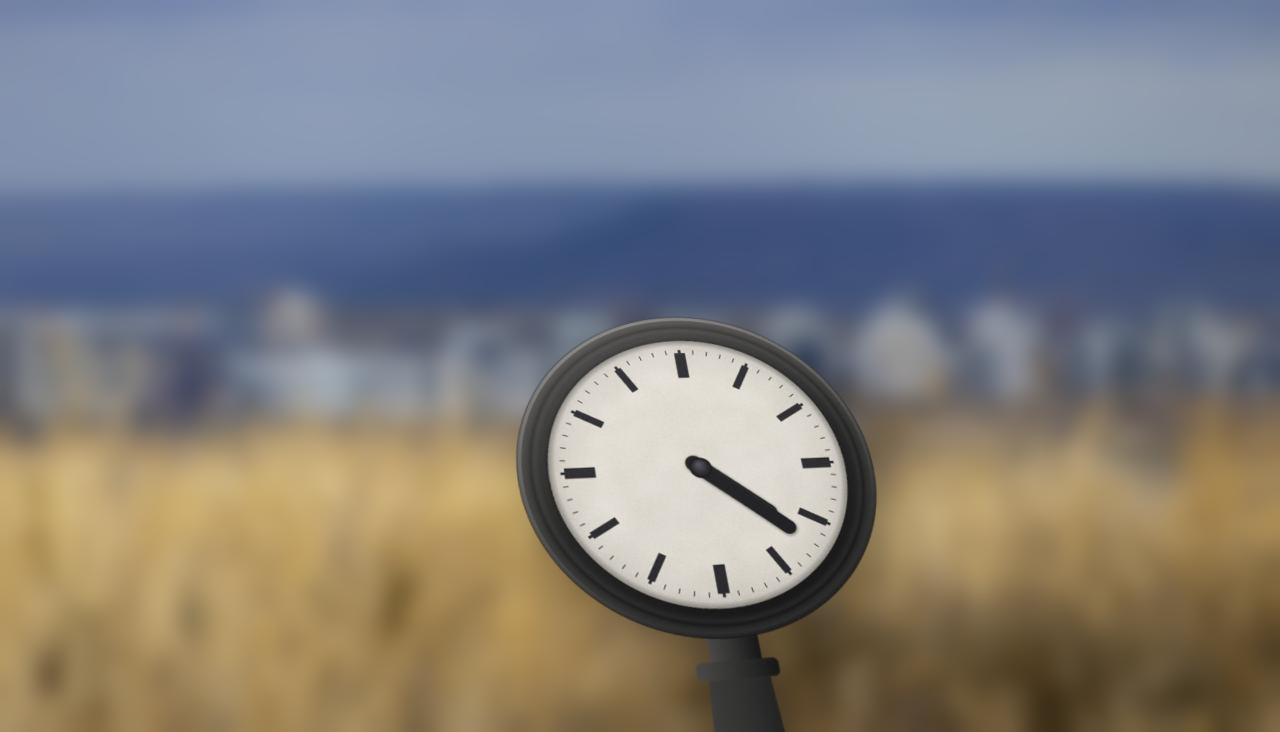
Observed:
4h22
